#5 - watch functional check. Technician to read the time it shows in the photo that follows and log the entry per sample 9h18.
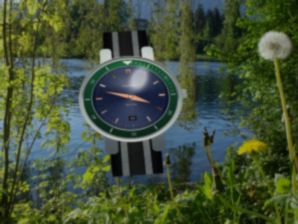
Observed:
3h48
